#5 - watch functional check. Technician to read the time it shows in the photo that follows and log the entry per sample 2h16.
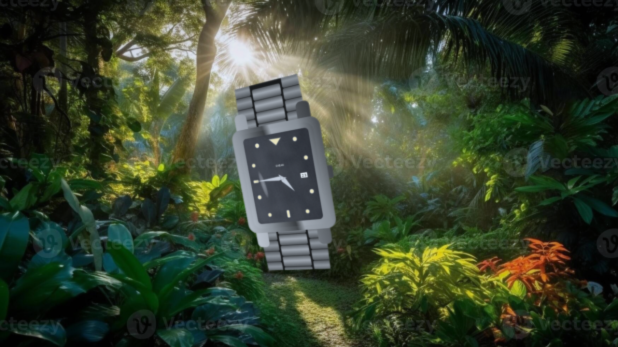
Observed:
4h45
